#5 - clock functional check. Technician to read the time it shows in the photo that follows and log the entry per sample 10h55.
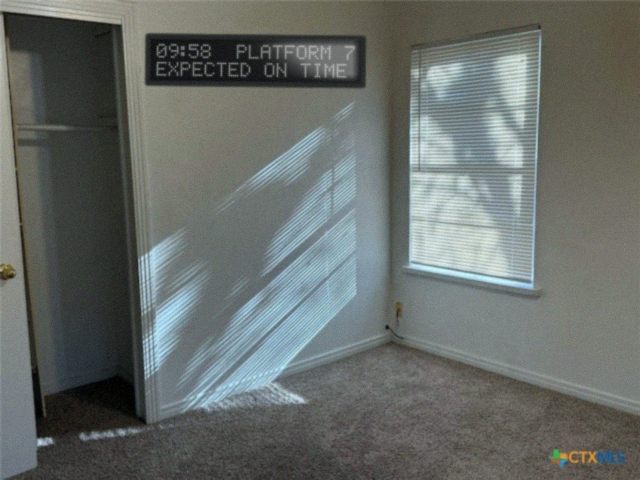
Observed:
9h58
